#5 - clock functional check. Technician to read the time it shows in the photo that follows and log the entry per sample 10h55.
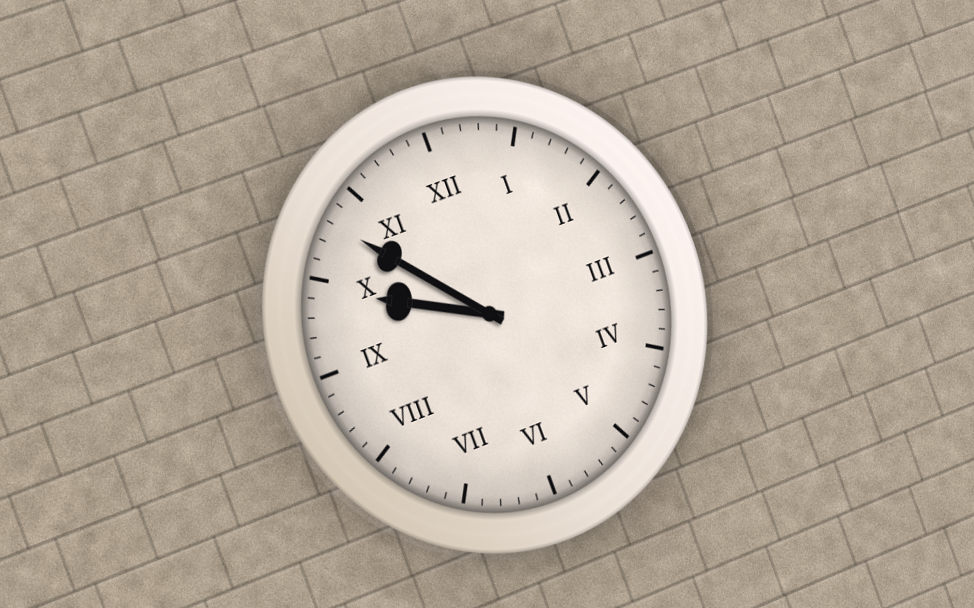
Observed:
9h53
